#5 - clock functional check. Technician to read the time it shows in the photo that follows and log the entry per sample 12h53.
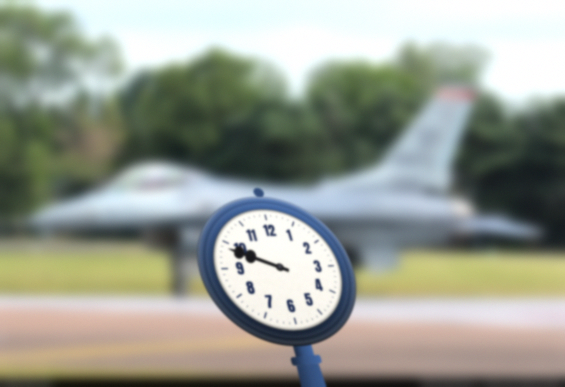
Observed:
9h49
